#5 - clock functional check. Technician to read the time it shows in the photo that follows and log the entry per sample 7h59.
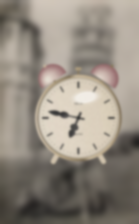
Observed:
6h47
